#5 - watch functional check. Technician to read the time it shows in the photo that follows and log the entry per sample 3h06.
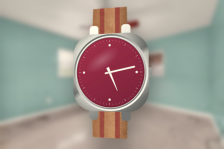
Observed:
5h13
